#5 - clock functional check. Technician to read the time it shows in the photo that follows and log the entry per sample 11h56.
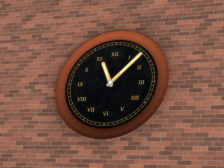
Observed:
11h07
